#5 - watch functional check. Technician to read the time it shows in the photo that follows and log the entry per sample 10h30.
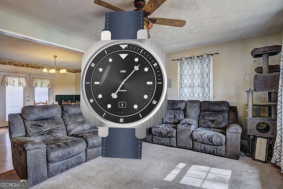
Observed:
7h07
